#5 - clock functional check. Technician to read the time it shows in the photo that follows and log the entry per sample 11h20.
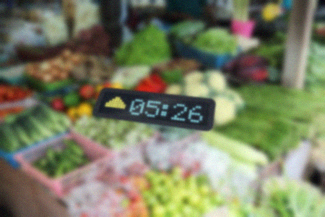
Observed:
5h26
